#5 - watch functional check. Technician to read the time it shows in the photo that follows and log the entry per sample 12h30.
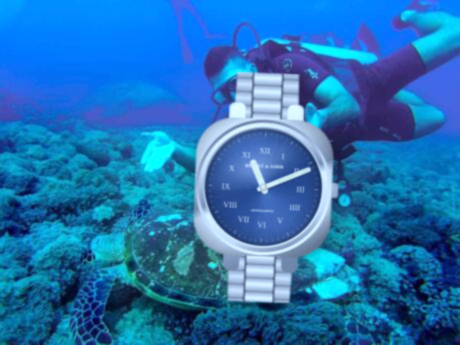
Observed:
11h11
